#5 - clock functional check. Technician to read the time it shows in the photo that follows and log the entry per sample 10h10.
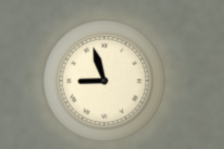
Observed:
8h57
